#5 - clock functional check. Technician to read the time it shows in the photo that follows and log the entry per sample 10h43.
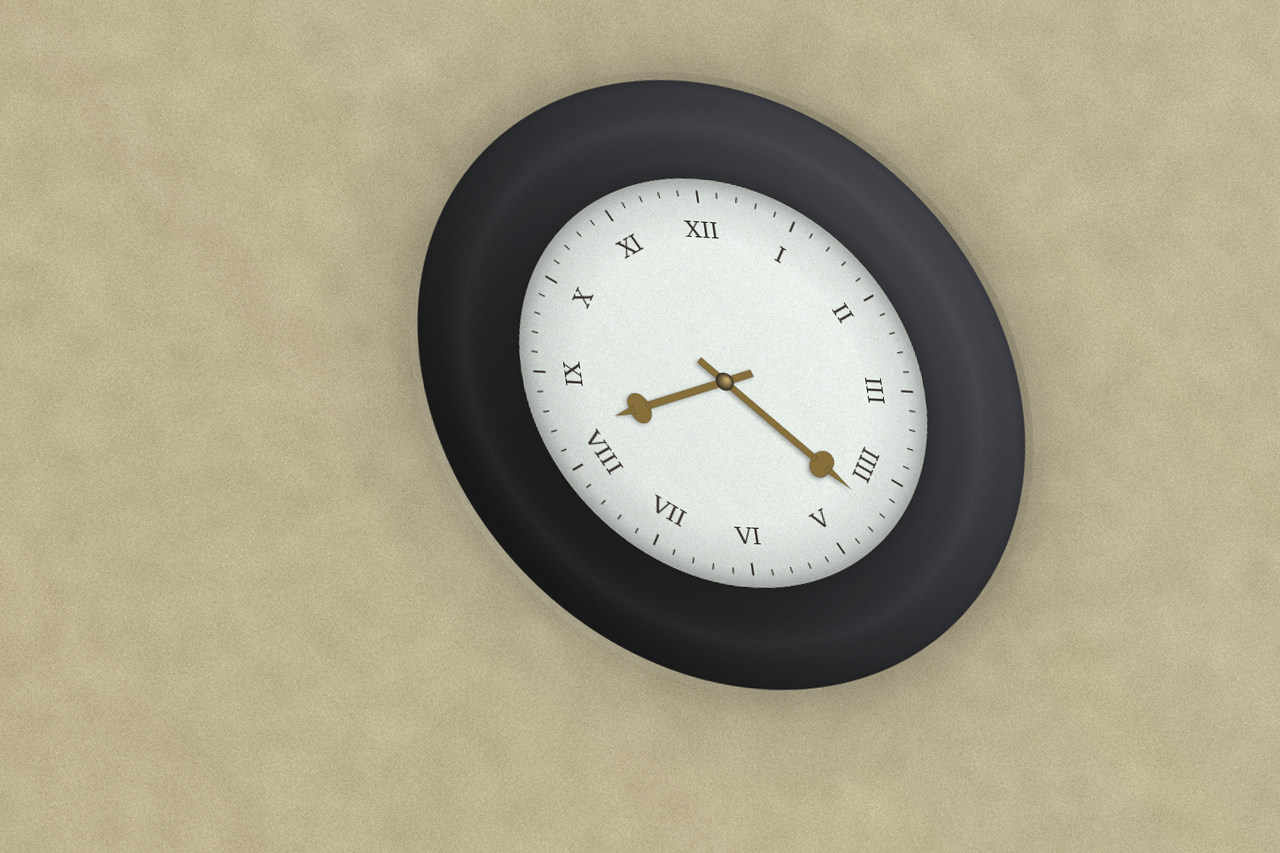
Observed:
8h22
